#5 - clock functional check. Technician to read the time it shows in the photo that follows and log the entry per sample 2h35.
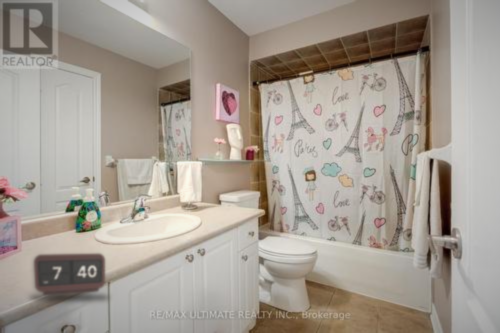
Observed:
7h40
